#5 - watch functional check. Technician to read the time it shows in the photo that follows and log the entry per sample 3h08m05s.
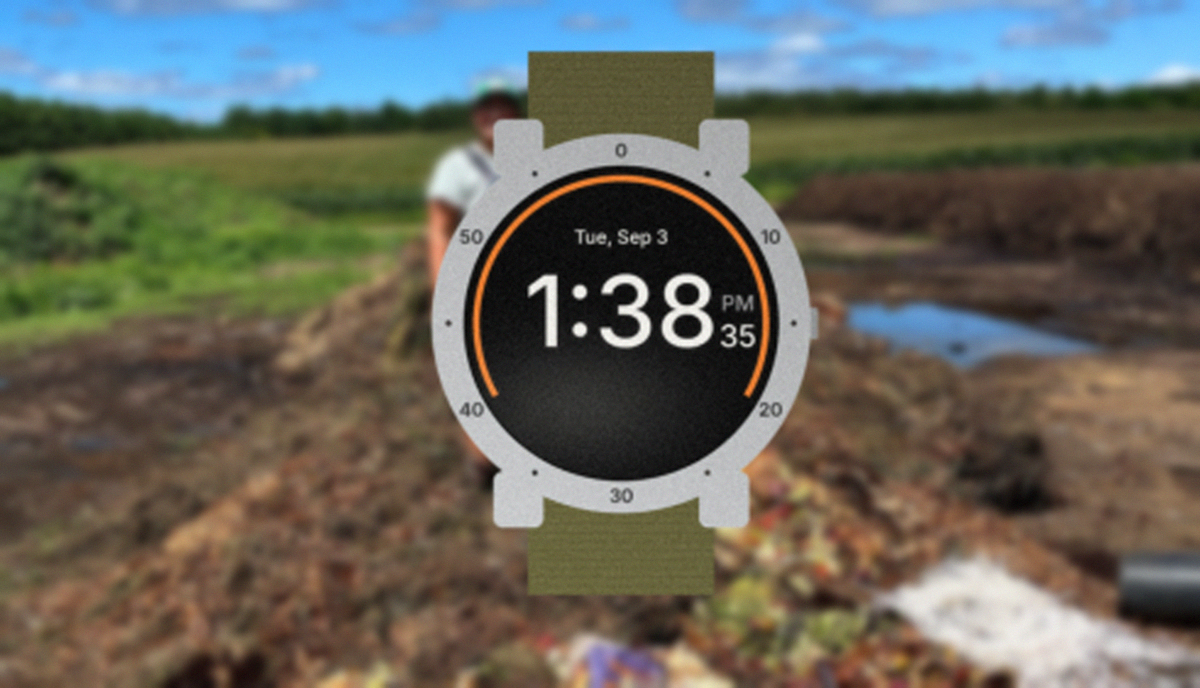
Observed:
1h38m35s
